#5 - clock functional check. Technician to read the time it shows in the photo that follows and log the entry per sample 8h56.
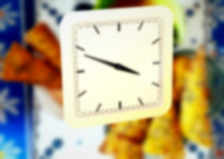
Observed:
3h49
